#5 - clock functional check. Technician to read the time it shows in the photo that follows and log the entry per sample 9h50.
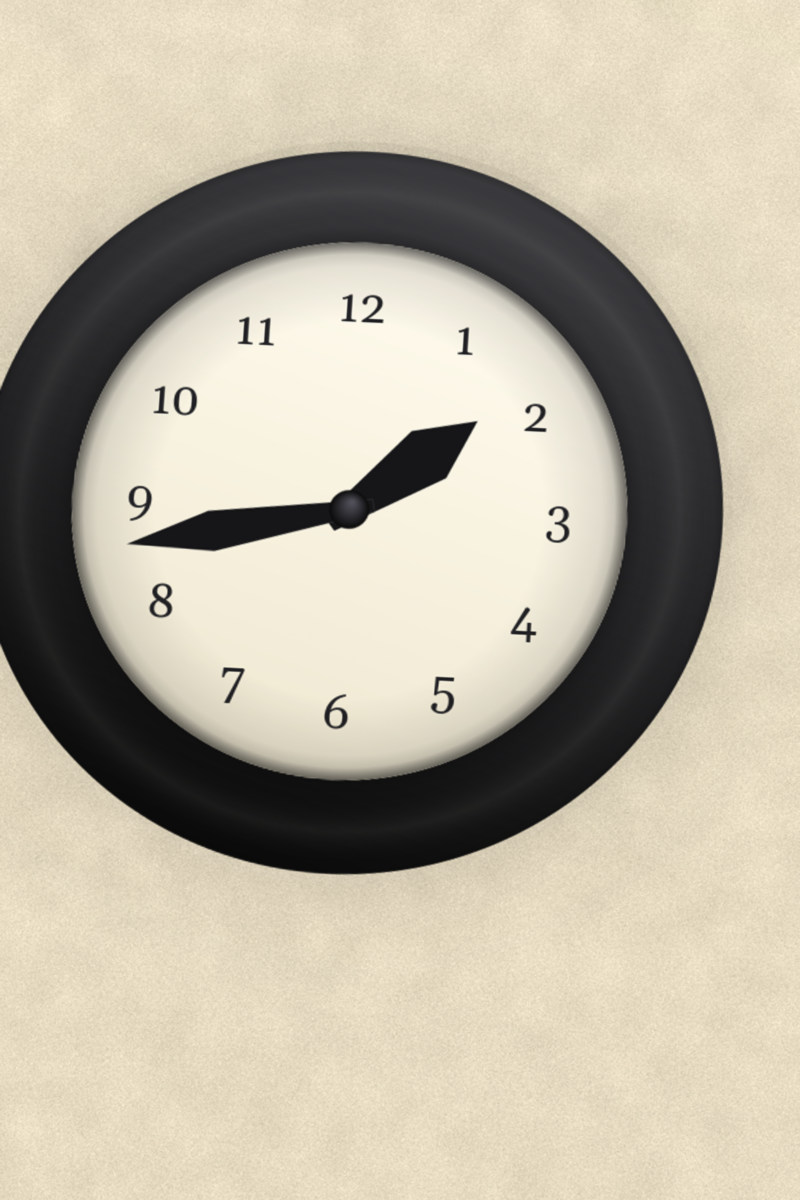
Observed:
1h43
